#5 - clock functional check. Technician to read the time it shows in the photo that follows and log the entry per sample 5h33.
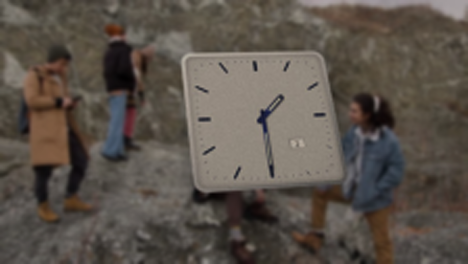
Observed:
1h30
